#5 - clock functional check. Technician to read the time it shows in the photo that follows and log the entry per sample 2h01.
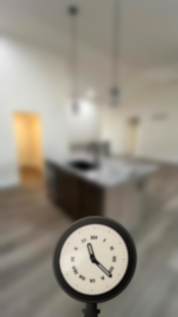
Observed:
11h22
